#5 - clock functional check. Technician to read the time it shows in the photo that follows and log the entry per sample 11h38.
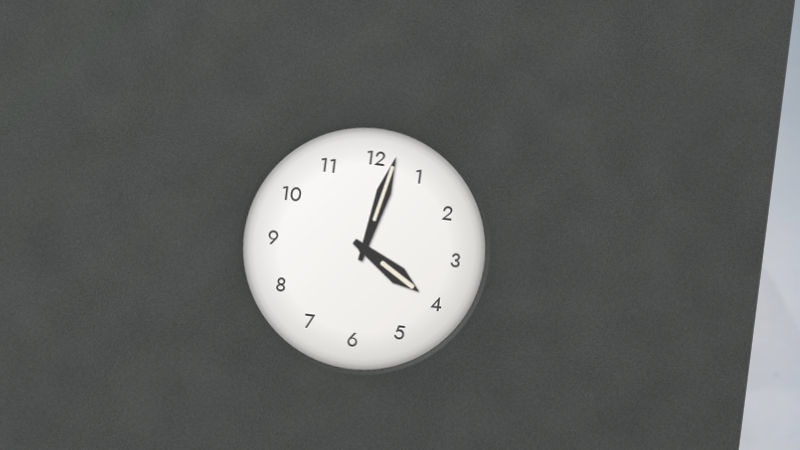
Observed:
4h02
